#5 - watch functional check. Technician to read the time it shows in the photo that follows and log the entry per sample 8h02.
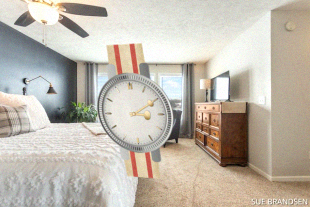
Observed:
3h10
